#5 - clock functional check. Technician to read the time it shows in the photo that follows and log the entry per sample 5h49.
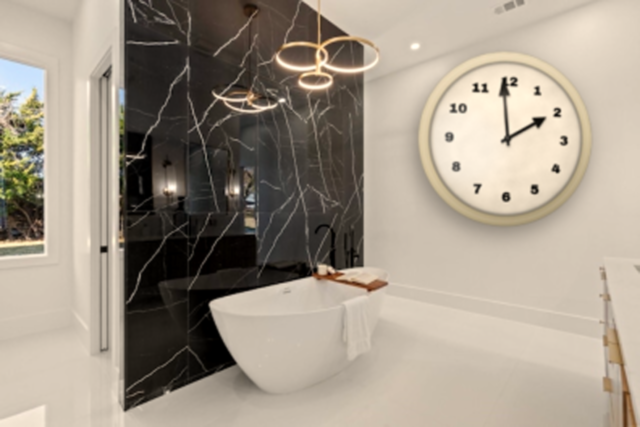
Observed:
1h59
